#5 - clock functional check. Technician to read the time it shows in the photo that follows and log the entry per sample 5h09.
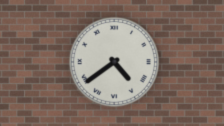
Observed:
4h39
